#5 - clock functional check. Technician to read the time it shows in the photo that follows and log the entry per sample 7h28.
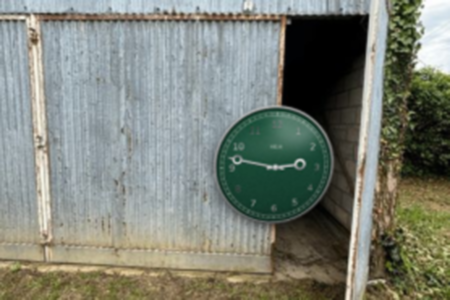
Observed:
2h47
